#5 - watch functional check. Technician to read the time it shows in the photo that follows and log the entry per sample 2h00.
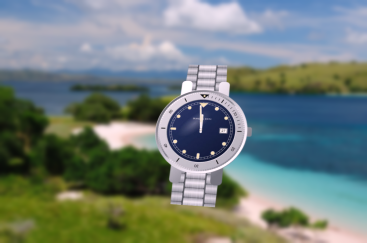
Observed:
11h59
